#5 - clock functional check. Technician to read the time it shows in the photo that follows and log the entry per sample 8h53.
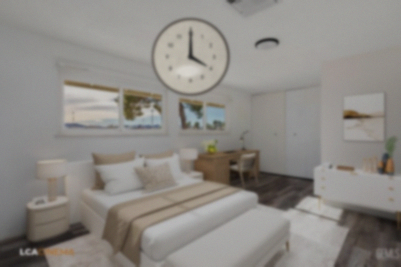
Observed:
4h00
